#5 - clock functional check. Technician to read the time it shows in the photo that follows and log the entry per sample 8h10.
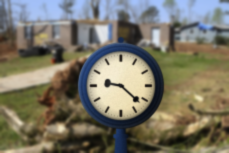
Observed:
9h22
